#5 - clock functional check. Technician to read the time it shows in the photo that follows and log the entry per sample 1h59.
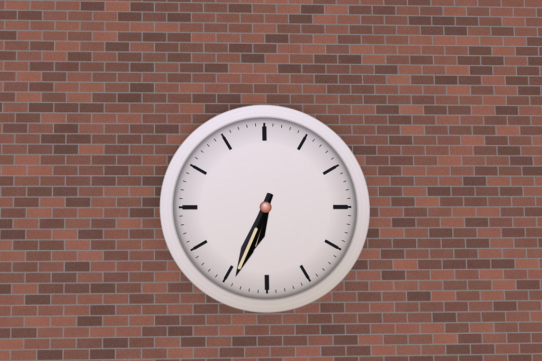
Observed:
6h34
